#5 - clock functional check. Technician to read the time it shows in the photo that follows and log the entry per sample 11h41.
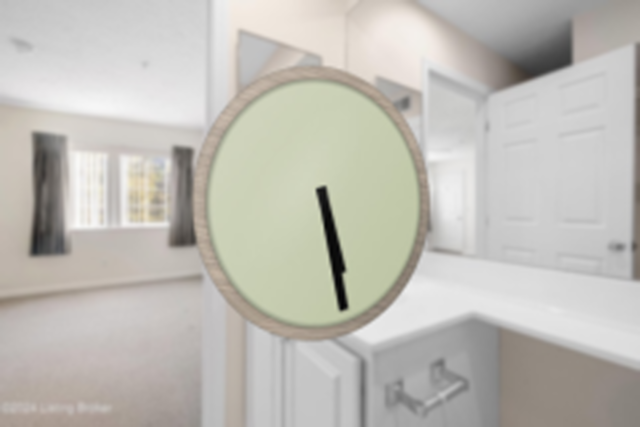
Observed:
5h28
